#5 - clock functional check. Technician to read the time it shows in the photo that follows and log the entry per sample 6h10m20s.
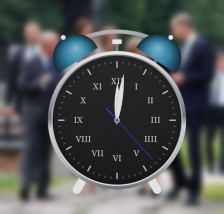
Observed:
12h01m23s
